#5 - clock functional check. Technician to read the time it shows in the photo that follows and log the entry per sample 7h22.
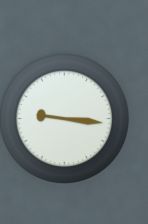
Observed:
9h16
